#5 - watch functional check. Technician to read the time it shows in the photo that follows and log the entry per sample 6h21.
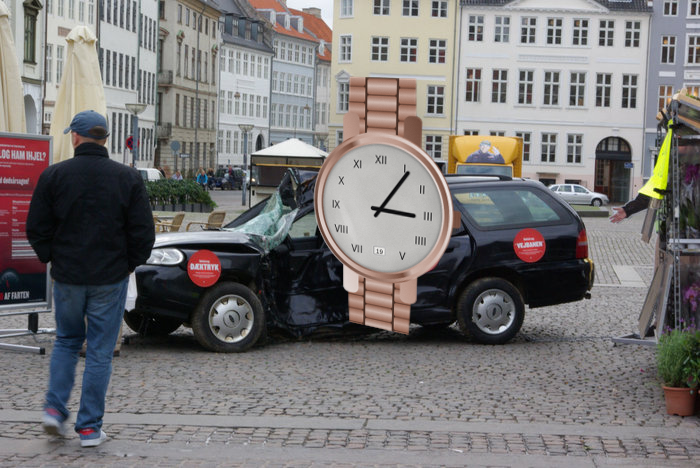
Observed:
3h06
